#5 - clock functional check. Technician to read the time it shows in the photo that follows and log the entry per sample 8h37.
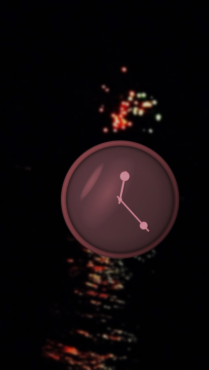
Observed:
12h23
